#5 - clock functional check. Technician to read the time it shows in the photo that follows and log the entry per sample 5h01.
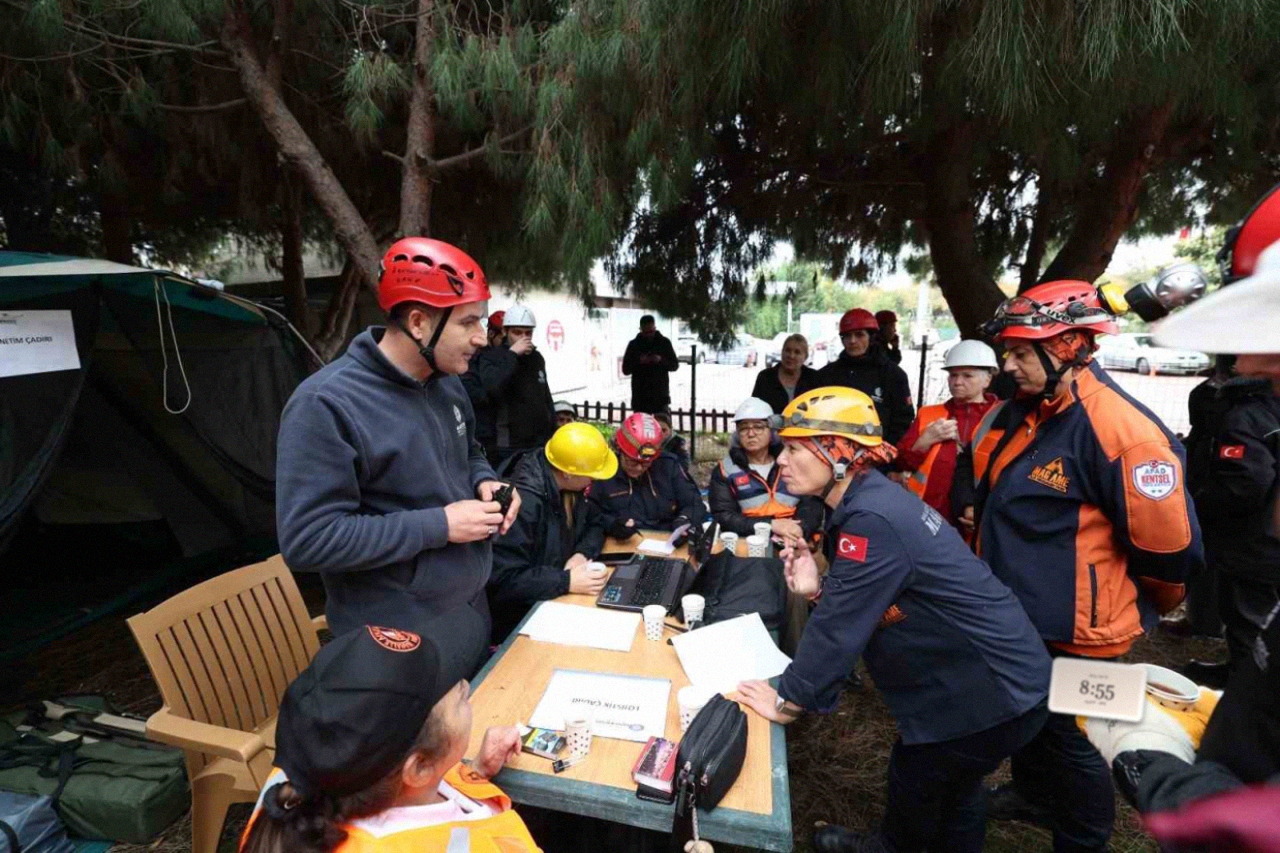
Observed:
8h55
